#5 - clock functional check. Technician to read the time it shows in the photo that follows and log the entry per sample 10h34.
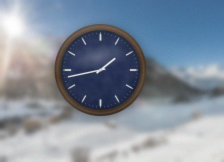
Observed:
1h43
